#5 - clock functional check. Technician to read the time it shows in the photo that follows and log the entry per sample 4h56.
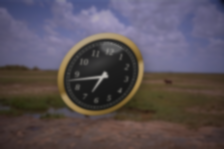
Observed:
6h43
